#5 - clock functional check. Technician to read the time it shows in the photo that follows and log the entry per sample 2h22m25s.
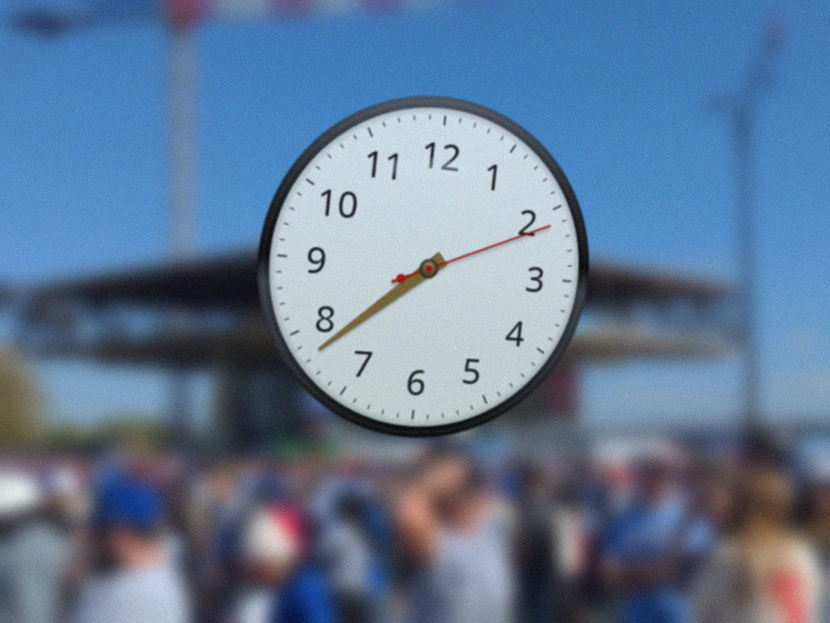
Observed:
7h38m11s
